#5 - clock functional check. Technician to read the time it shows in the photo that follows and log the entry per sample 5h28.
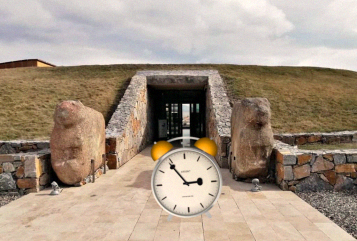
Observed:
2h54
